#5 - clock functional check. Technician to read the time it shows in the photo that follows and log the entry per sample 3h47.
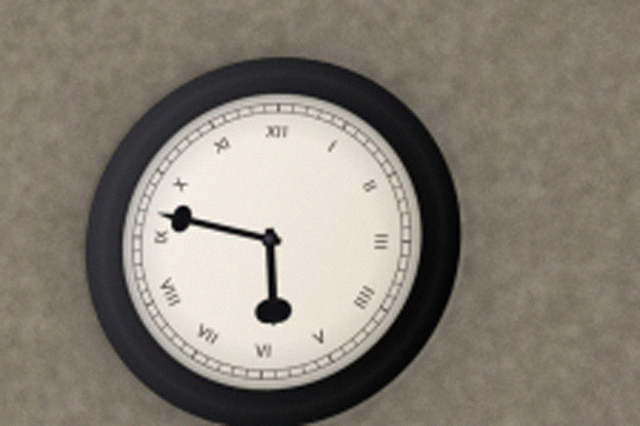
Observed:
5h47
